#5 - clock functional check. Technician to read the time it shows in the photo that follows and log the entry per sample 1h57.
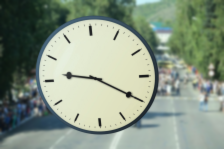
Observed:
9h20
